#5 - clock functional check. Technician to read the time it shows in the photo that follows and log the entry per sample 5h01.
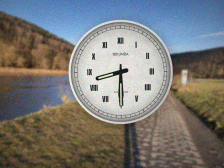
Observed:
8h30
